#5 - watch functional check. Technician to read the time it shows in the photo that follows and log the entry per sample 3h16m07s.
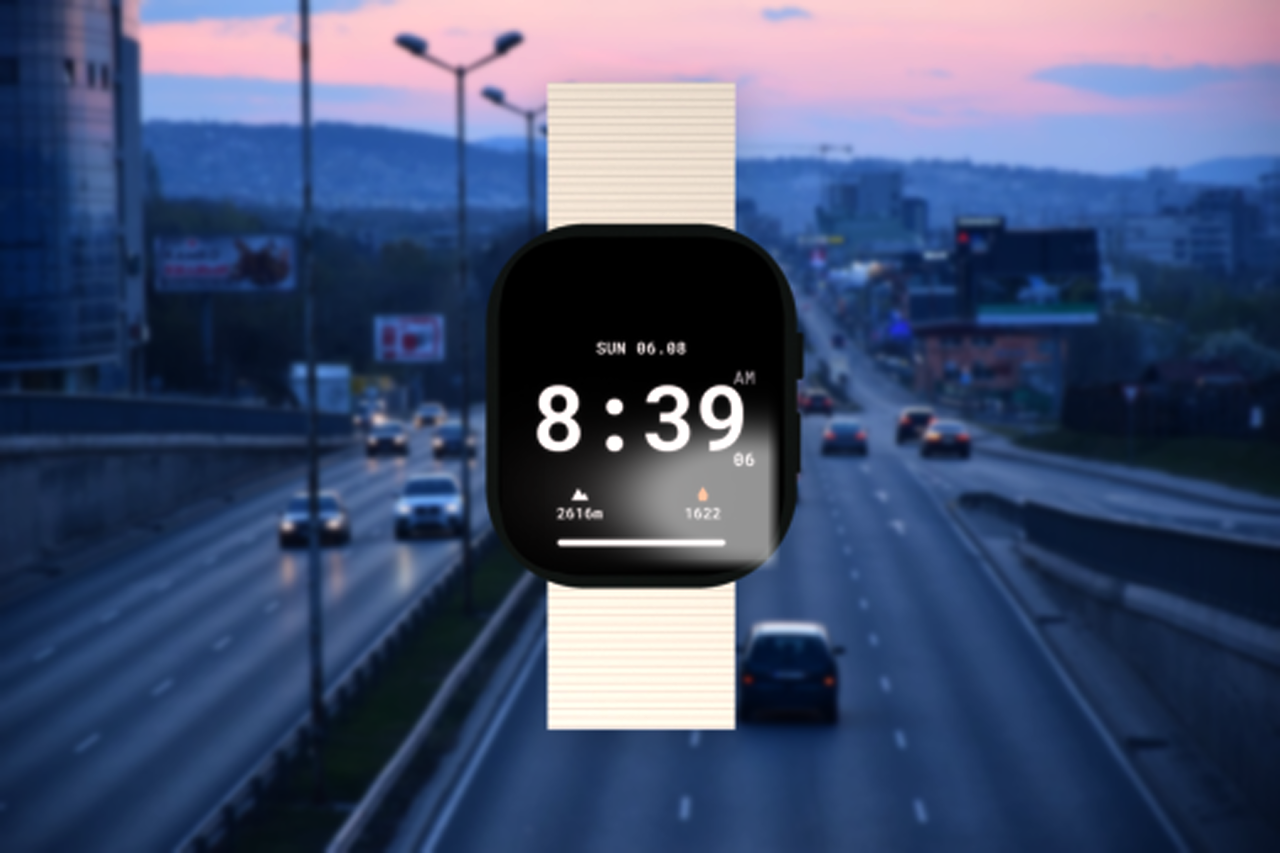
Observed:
8h39m06s
